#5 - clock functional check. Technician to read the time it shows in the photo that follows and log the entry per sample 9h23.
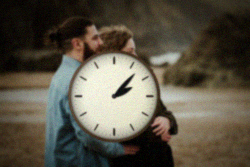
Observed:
2h07
